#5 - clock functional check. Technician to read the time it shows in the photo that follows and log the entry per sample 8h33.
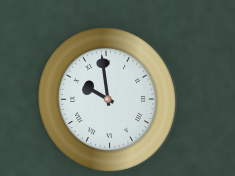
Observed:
9h59
